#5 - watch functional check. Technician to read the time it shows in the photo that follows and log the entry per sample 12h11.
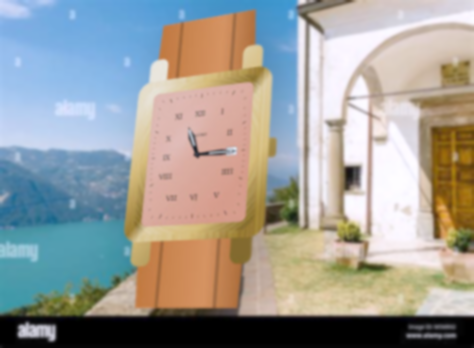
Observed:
11h15
